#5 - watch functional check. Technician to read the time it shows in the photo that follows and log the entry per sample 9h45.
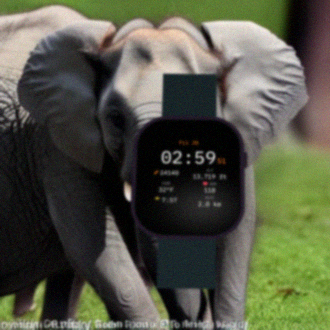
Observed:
2h59
